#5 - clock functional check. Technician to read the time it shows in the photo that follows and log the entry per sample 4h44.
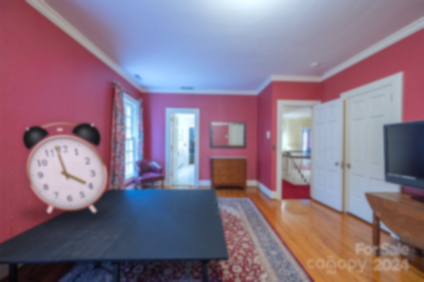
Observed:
3h58
